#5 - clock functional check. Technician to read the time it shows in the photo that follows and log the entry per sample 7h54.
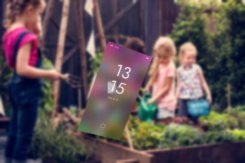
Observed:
13h15
